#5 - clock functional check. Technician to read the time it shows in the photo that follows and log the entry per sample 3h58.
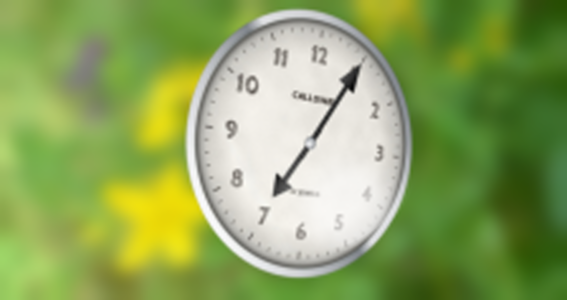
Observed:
7h05
